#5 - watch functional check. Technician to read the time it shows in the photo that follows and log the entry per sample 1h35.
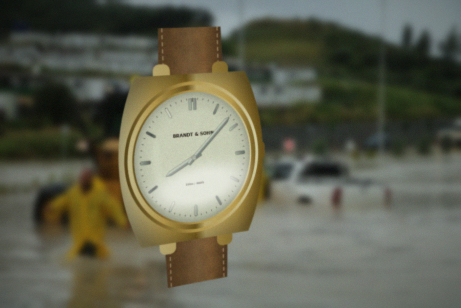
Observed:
8h08
